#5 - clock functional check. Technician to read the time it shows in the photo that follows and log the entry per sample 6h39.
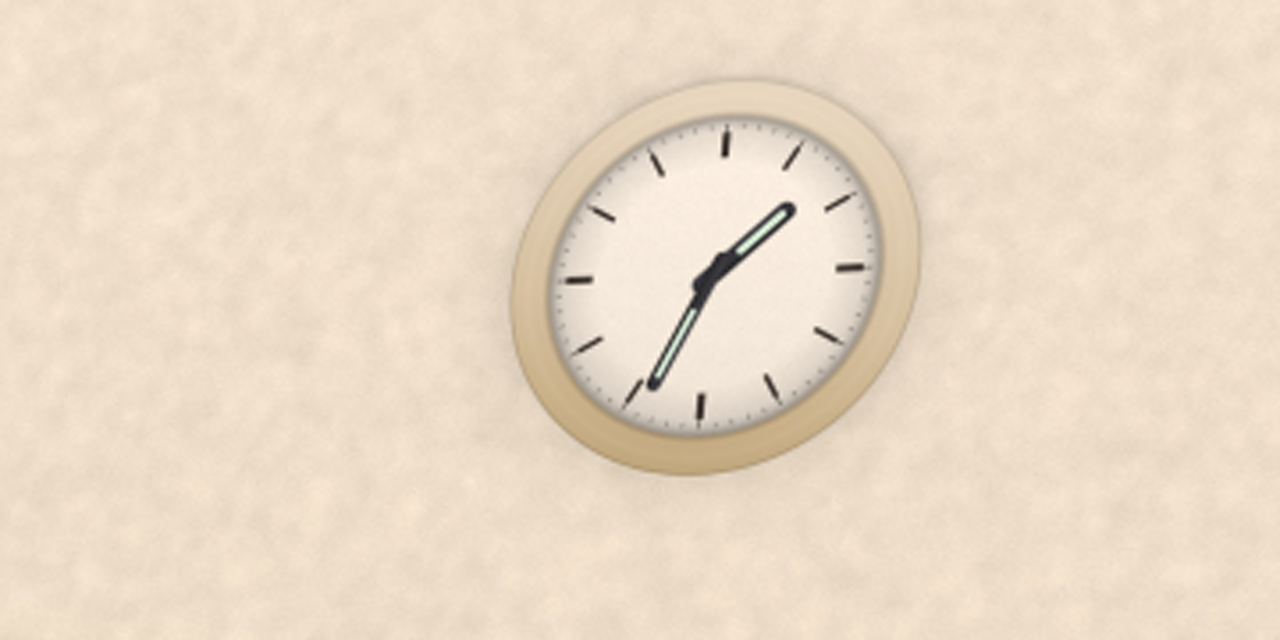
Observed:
1h34
